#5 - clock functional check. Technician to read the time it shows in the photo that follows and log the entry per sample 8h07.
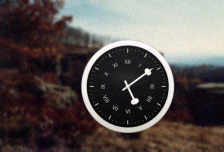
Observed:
5h09
